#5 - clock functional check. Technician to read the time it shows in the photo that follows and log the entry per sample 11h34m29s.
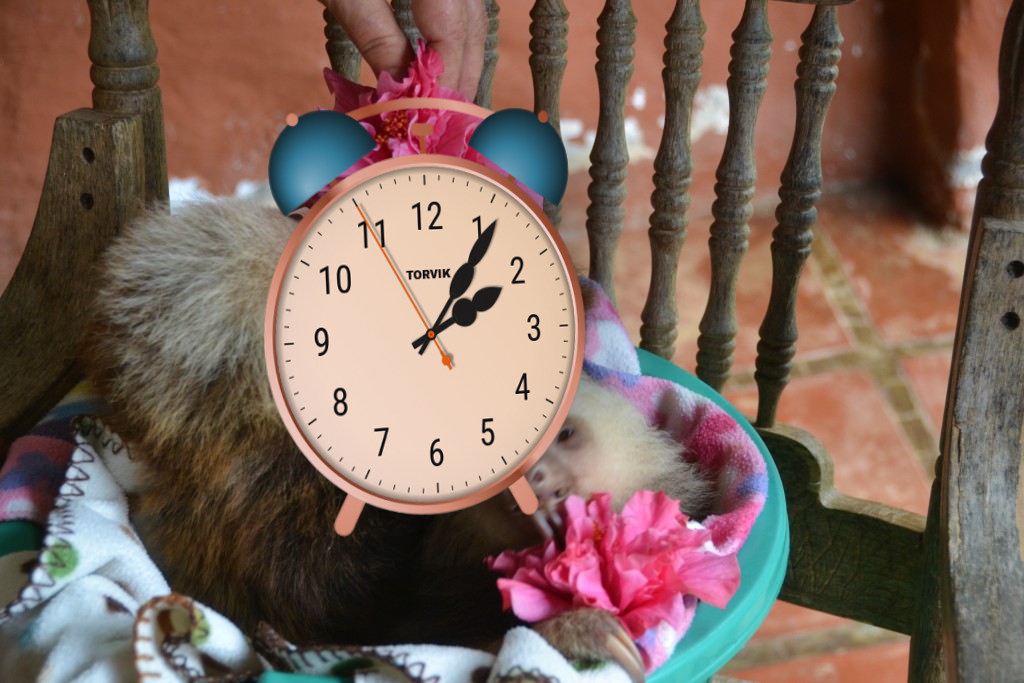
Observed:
2h05m55s
